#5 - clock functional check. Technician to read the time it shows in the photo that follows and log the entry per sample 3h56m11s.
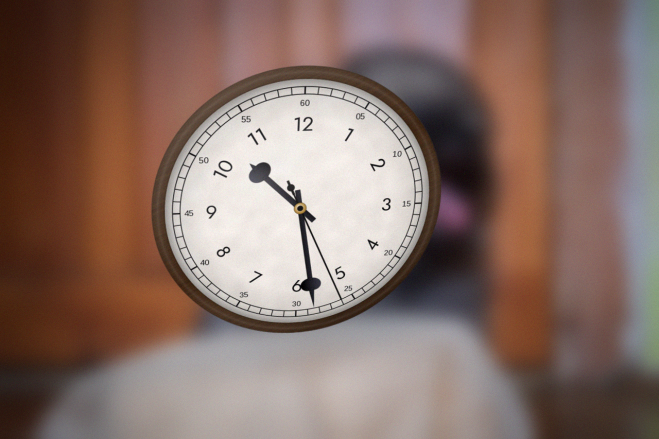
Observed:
10h28m26s
